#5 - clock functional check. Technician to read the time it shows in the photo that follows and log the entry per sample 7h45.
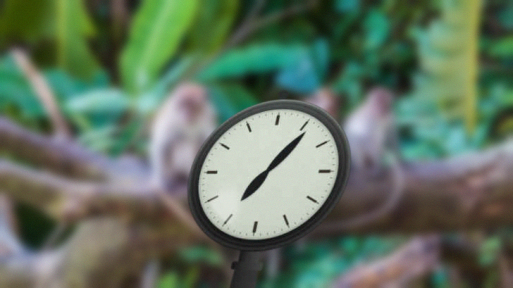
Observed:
7h06
